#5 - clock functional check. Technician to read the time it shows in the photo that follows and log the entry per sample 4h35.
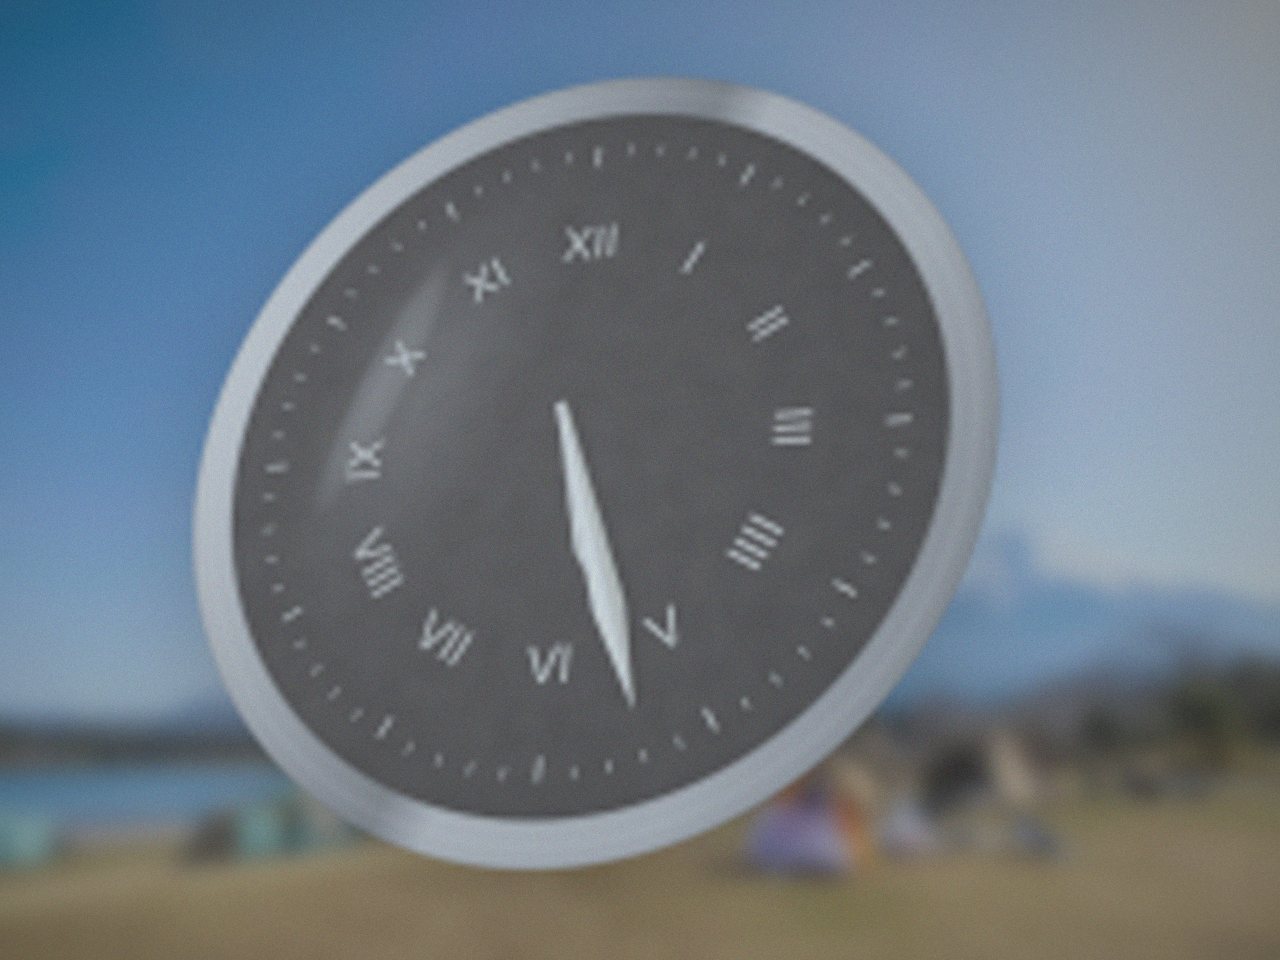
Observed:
5h27
